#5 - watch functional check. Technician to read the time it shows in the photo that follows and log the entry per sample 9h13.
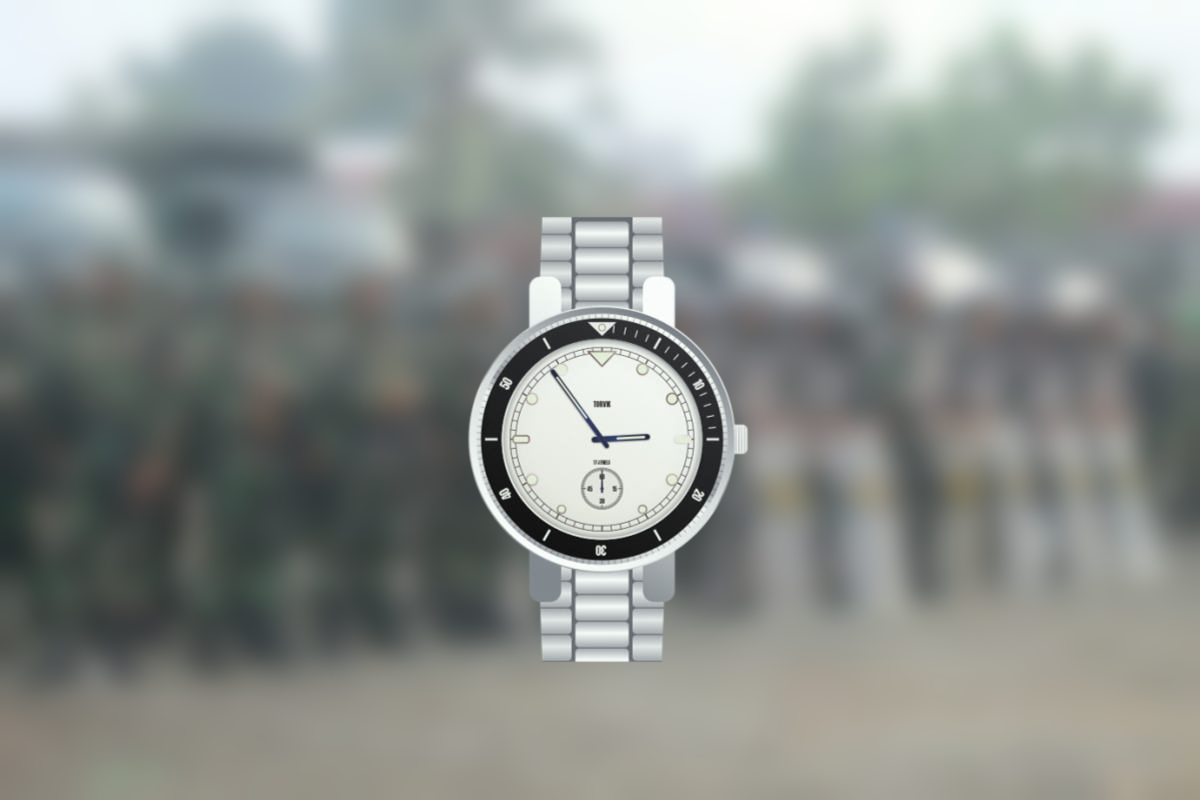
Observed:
2h54
